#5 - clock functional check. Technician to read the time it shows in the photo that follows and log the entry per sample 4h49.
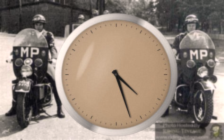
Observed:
4h27
